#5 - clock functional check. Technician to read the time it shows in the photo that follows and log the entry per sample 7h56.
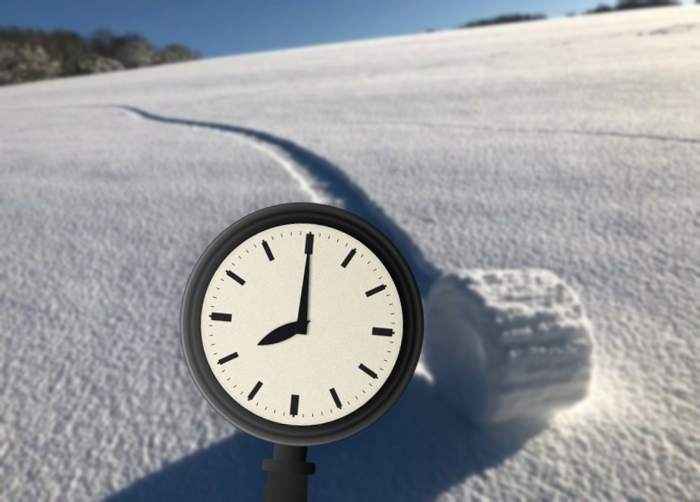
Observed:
8h00
